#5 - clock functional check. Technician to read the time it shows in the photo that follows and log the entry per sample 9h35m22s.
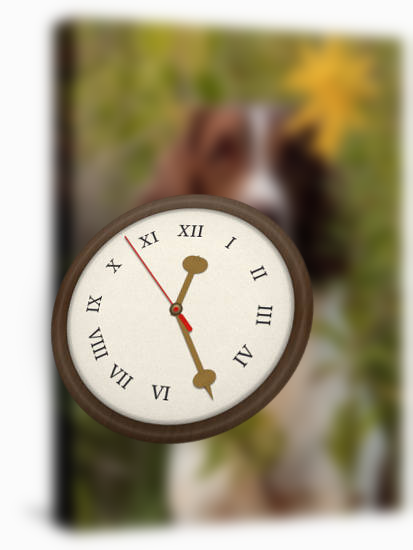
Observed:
12h24m53s
